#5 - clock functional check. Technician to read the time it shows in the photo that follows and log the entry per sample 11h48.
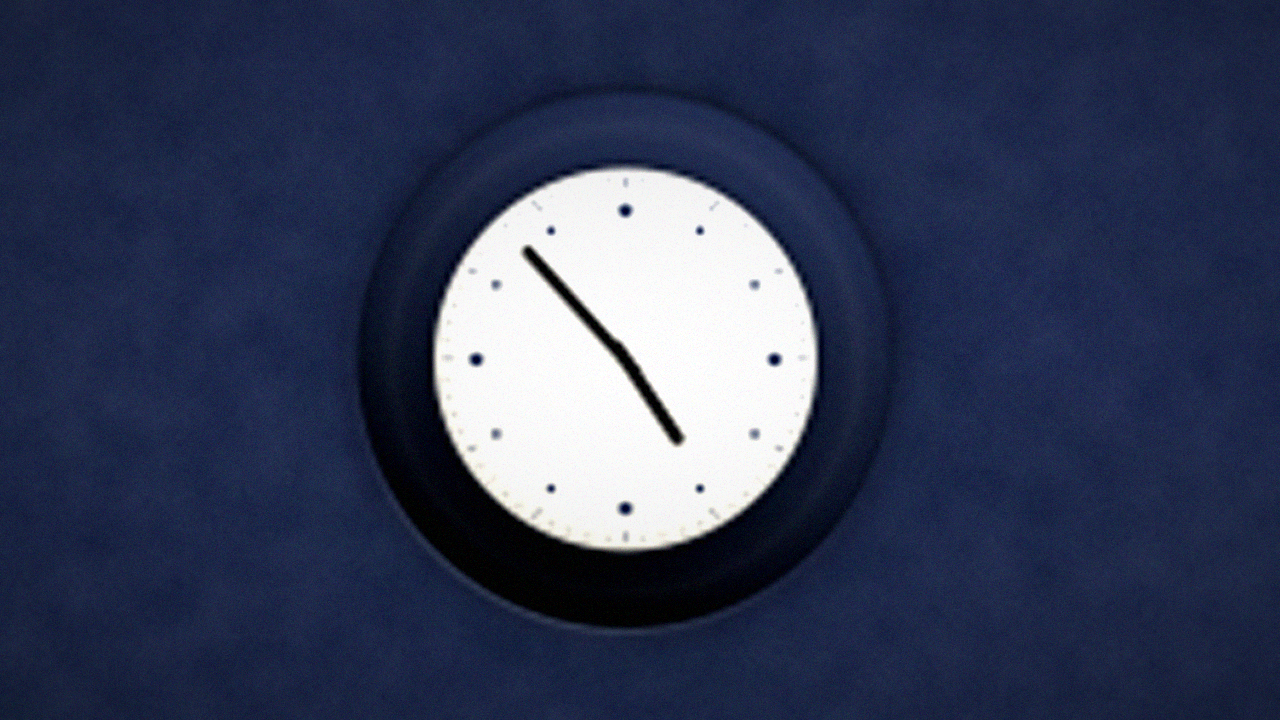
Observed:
4h53
